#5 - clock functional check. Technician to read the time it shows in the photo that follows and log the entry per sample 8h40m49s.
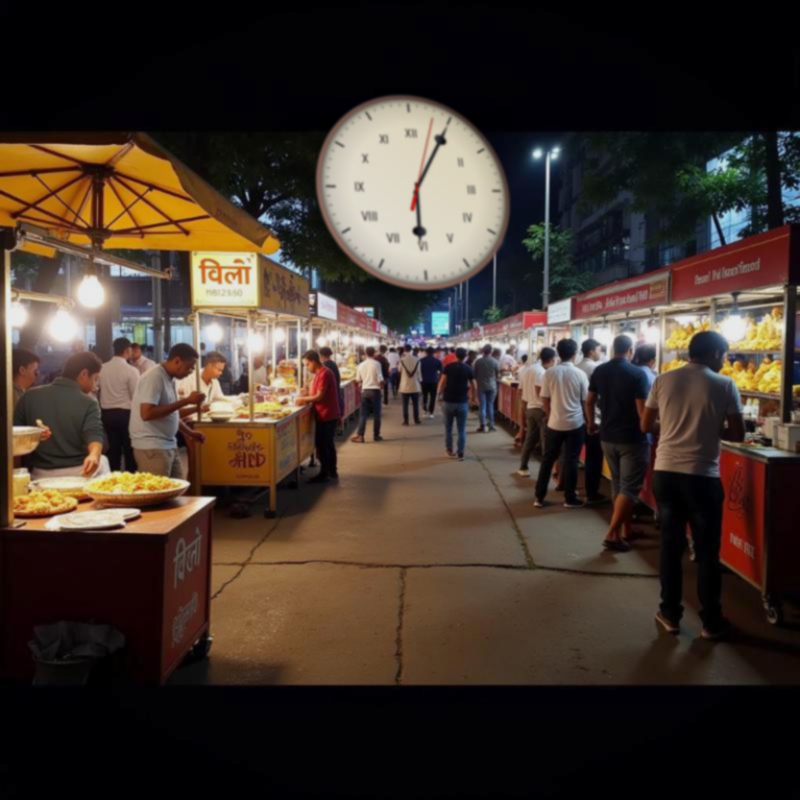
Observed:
6h05m03s
